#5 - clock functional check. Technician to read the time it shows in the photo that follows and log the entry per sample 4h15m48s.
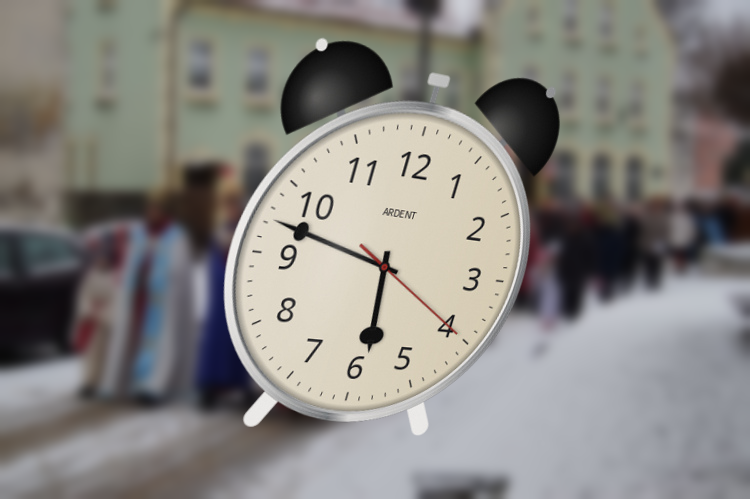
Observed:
5h47m20s
